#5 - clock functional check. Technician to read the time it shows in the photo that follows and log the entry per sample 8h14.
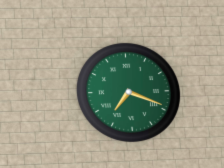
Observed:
7h19
